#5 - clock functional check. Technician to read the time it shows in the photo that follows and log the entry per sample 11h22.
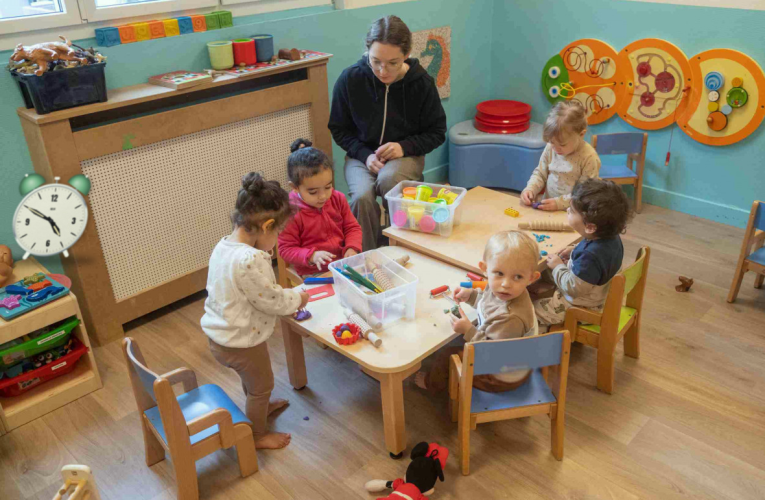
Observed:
4h50
